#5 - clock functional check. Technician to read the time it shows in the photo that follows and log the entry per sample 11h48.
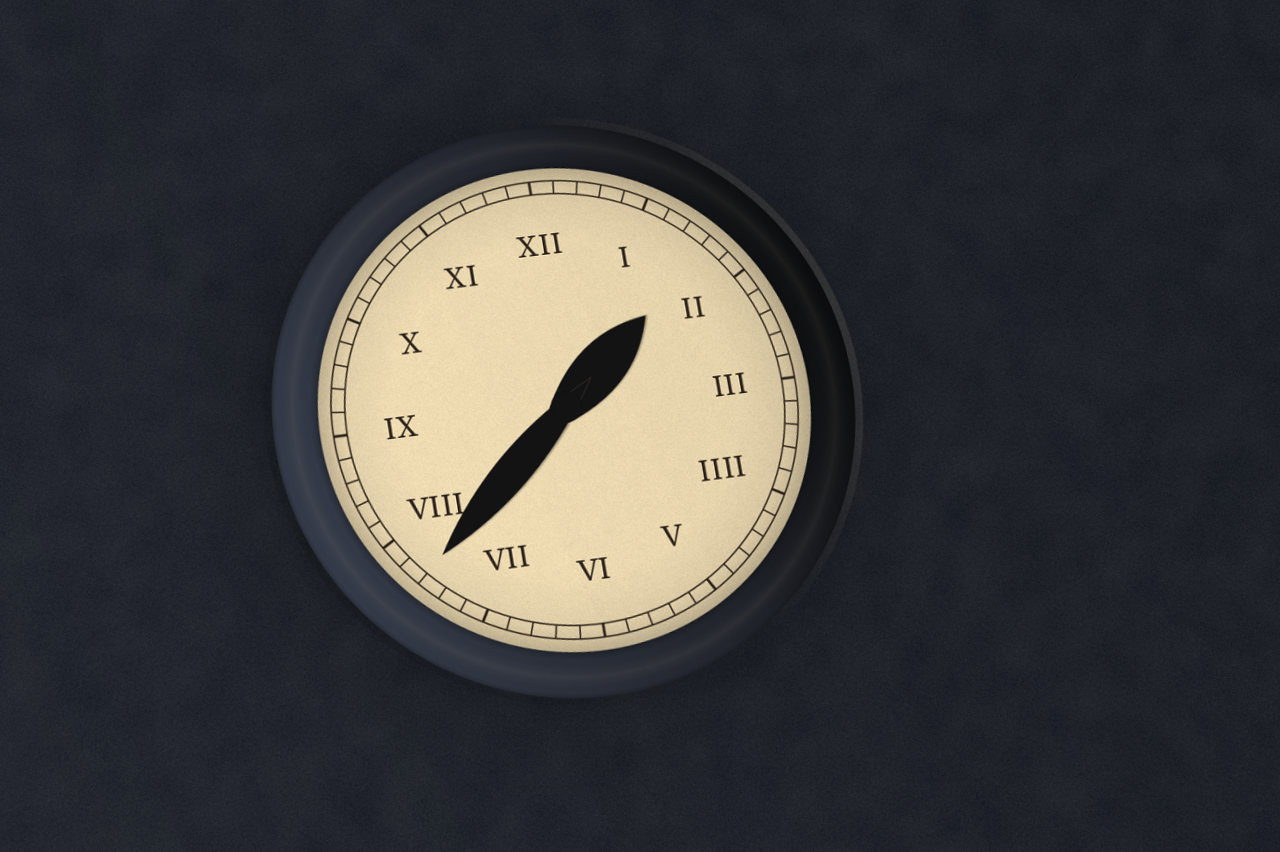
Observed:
1h38
